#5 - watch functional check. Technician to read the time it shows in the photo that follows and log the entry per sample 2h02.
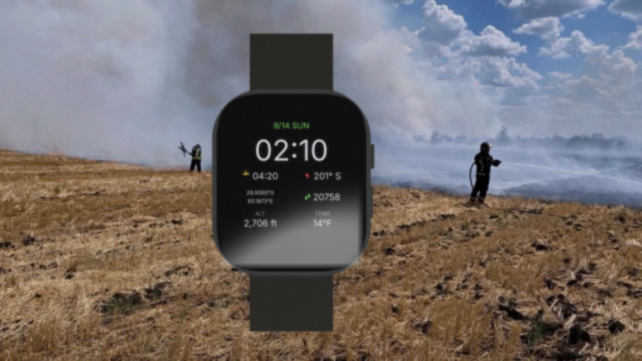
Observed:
2h10
